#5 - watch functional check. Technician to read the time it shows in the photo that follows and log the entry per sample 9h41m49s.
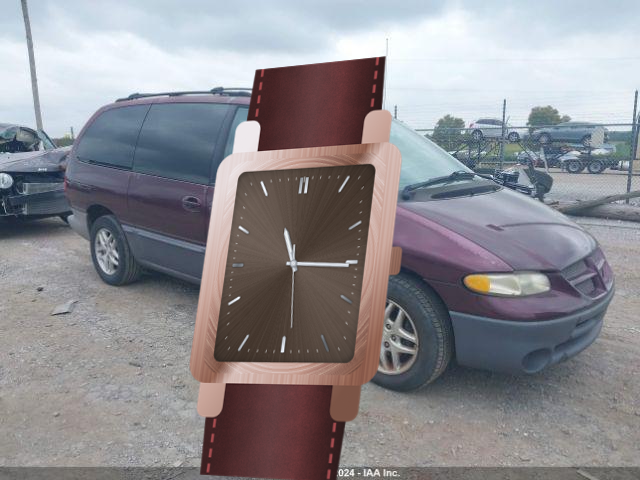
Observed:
11h15m29s
